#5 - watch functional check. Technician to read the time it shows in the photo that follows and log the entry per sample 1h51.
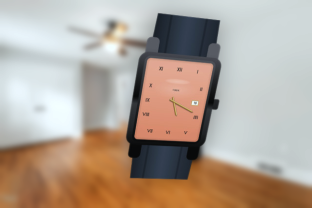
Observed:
5h19
